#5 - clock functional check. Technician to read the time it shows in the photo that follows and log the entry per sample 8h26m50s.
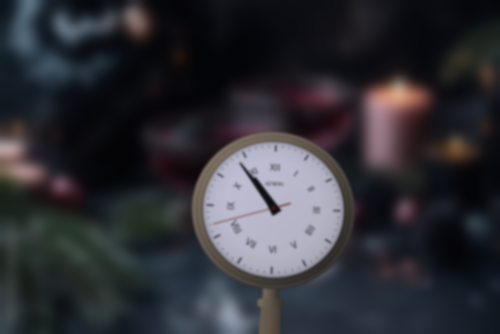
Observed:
10h53m42s
